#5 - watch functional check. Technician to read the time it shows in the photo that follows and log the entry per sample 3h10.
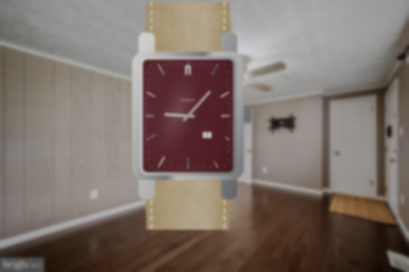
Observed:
9h07
